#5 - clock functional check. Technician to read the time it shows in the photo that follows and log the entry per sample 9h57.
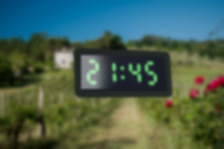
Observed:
21h45
